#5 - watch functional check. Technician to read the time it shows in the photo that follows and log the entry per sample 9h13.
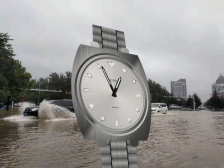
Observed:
12h56
